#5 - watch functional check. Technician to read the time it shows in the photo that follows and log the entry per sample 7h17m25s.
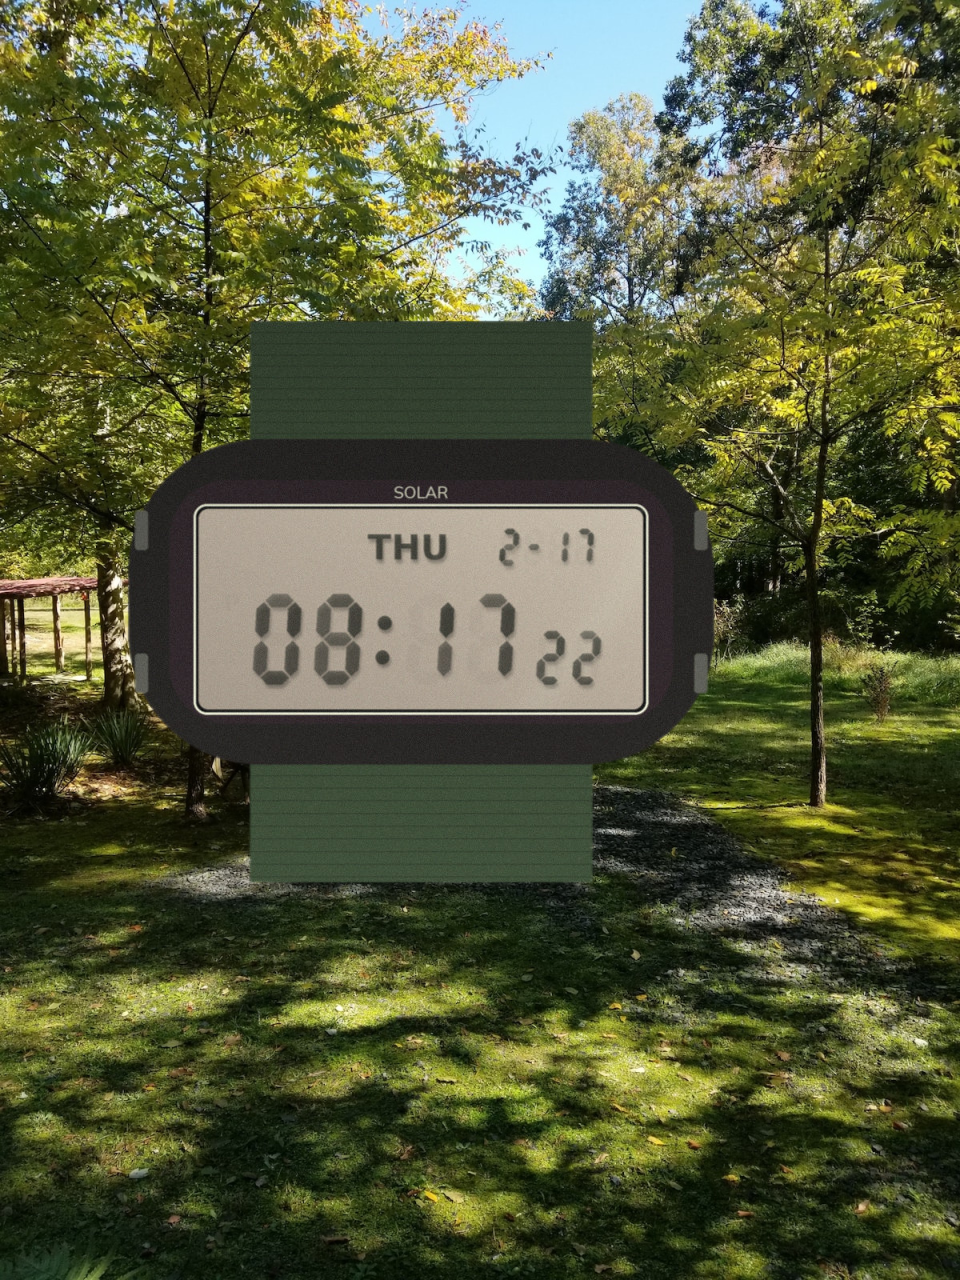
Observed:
8h17m22s
